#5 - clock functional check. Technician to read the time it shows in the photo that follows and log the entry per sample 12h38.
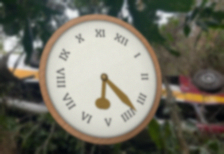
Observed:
5h18
